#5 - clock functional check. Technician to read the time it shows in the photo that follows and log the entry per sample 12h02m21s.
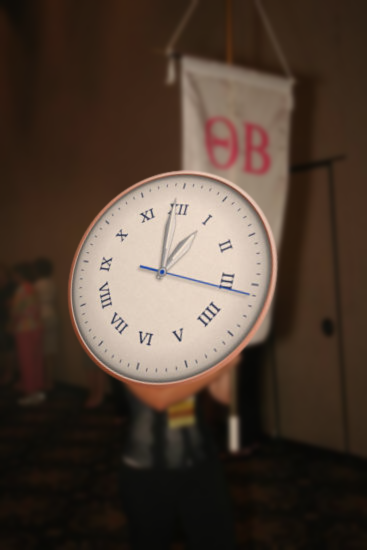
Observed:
12h59m16s
